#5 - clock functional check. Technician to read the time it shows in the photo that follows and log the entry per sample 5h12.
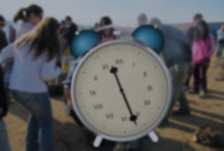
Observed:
11h27
